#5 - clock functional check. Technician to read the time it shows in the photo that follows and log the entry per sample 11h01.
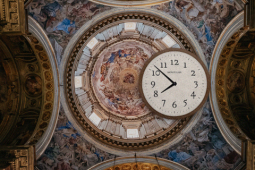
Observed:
7h52
